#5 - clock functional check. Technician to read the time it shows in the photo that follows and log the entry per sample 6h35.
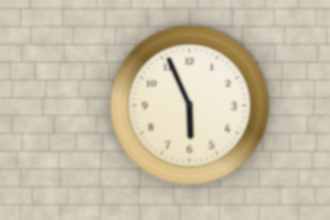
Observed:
5h56
